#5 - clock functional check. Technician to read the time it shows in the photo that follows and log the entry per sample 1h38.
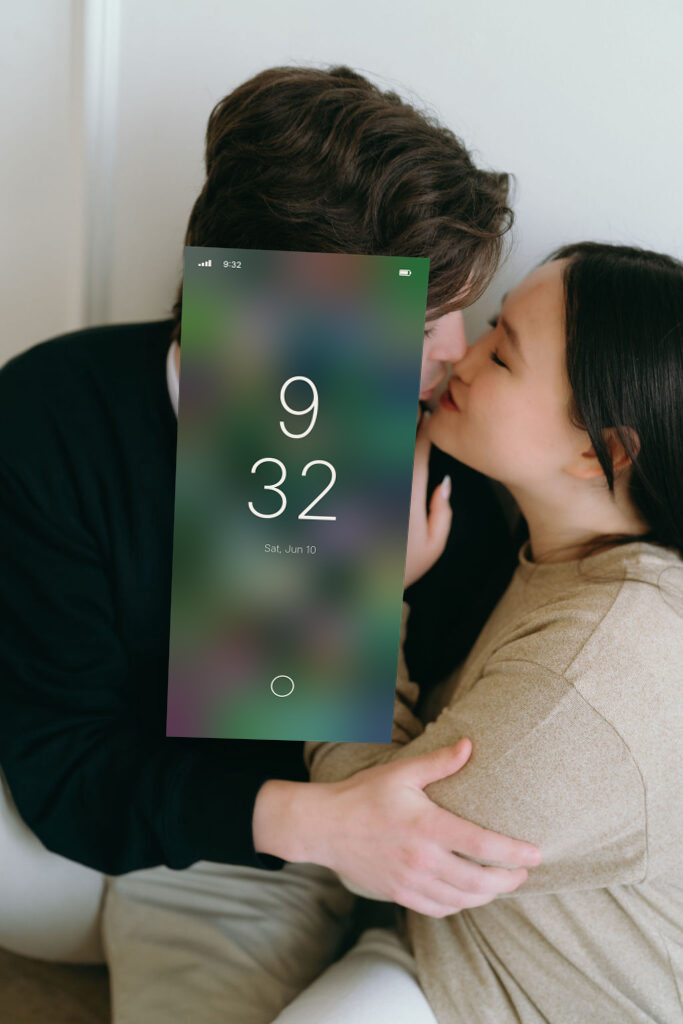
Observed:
9h32
